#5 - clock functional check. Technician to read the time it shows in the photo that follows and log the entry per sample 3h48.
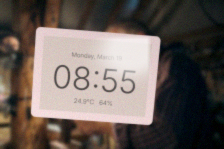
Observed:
8h55
